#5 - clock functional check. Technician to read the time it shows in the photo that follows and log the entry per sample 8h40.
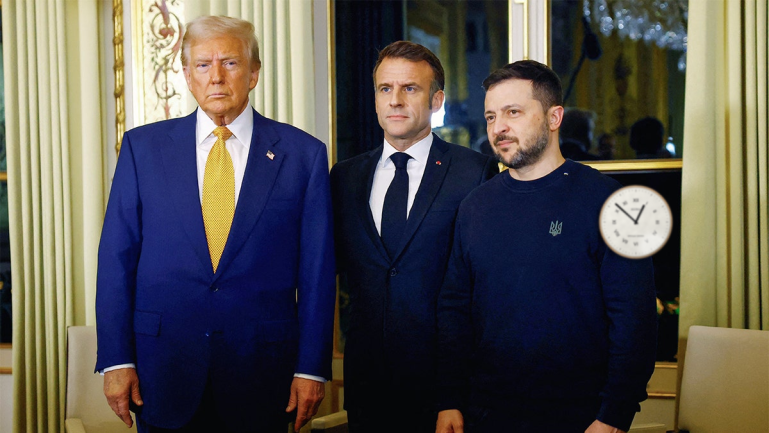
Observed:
12h52
